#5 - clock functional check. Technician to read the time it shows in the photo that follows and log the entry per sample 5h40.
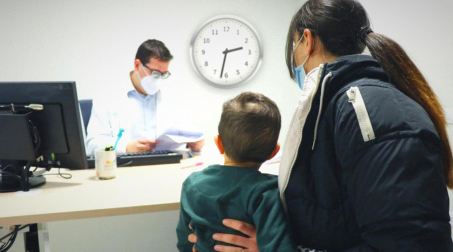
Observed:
2h32
